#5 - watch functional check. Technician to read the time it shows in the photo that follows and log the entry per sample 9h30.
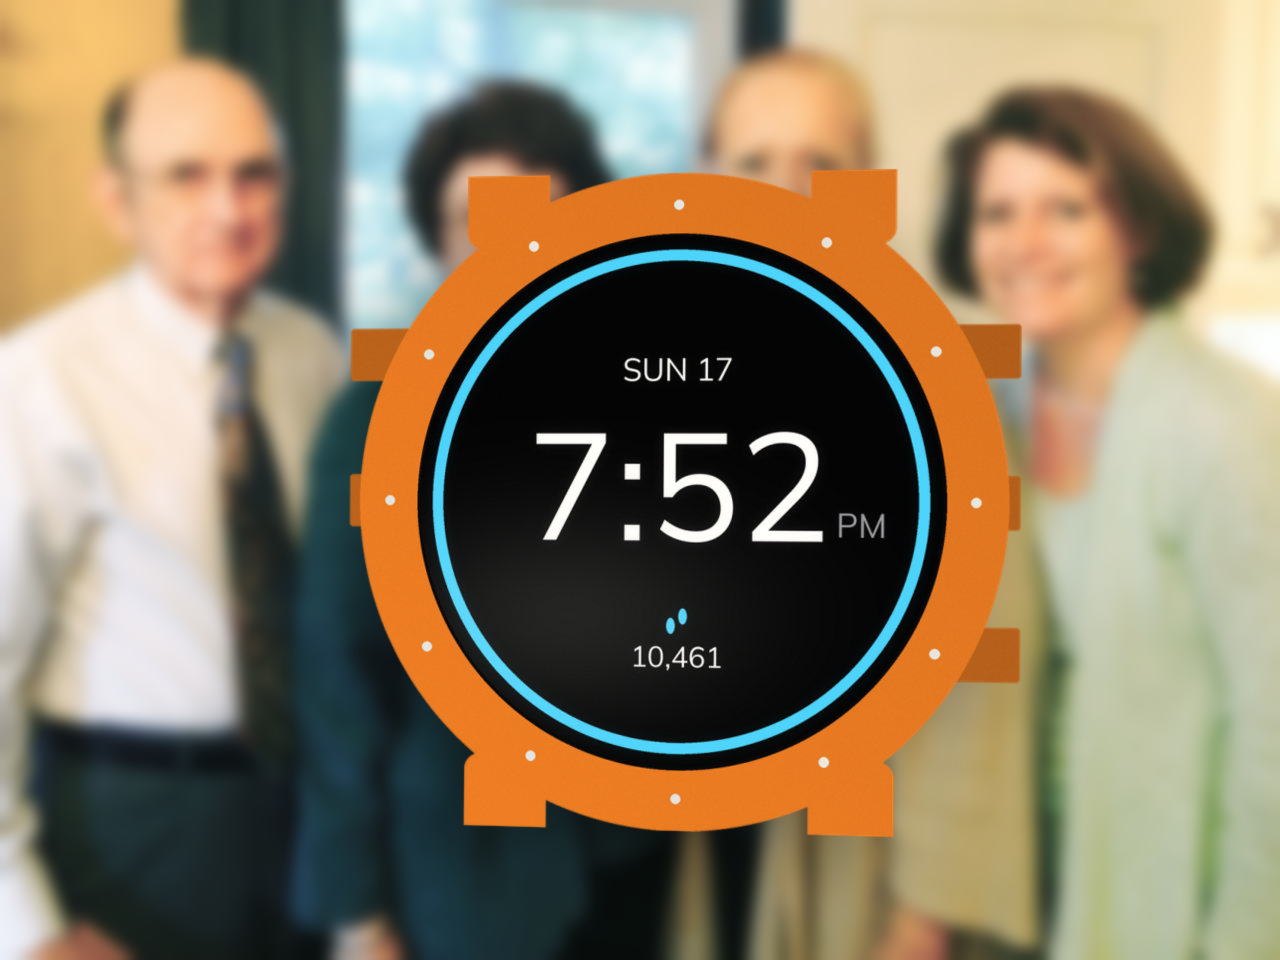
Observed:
7h52
